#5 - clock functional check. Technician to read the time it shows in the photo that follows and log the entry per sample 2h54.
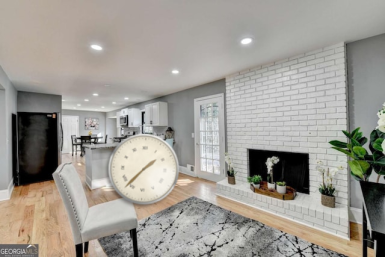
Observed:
1h37
